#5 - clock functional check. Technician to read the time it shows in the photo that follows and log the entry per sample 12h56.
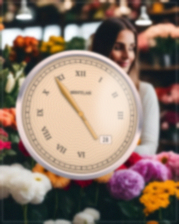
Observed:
4h54
